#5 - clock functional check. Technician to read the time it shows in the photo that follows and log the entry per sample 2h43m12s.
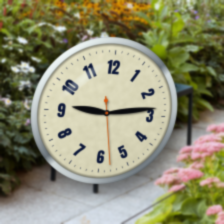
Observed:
9h13m28s
